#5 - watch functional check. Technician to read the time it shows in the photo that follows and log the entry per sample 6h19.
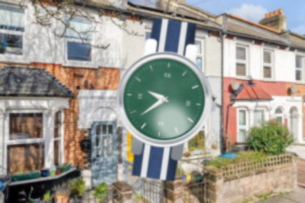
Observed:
9h38
